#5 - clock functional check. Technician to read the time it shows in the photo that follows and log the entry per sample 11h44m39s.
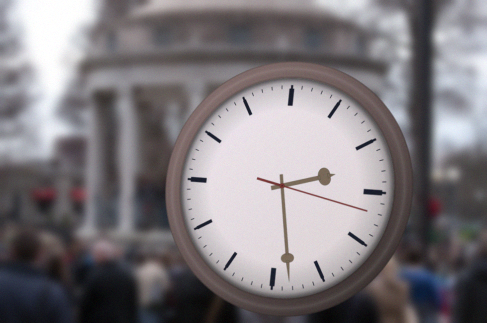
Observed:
2h28m17s
